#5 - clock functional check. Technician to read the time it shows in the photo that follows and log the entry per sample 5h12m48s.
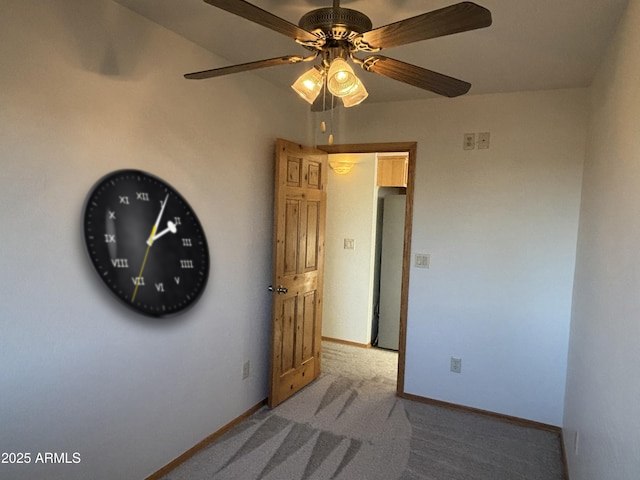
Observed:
2h05m35s
